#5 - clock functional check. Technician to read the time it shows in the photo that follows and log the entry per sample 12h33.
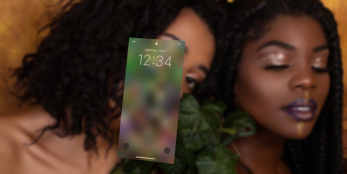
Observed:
12h34
